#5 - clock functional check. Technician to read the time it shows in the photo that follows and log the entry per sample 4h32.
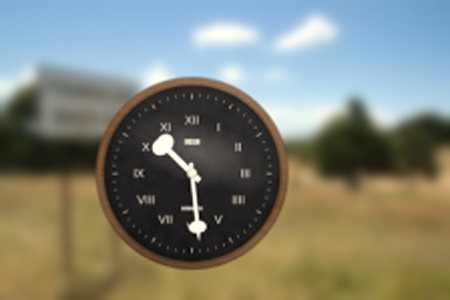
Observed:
10h29
